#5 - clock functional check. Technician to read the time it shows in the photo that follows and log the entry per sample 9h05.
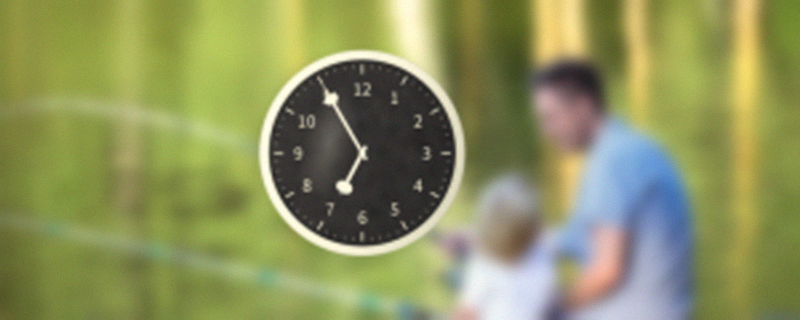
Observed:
6h55
